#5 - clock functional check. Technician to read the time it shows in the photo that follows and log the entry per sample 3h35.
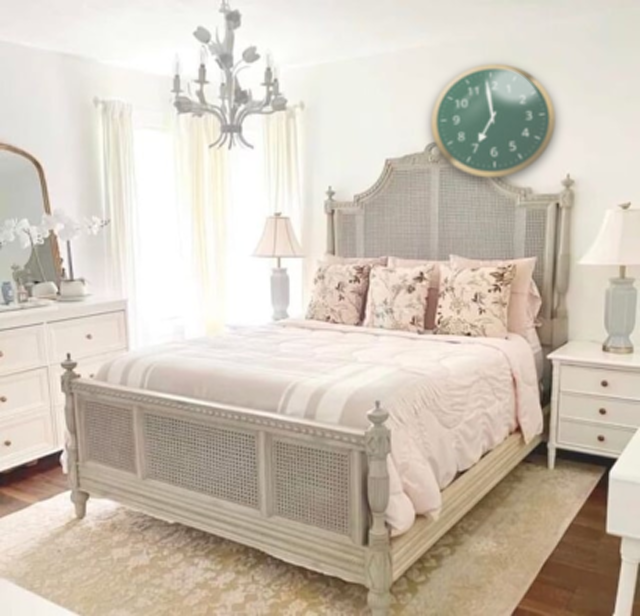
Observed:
6h59
